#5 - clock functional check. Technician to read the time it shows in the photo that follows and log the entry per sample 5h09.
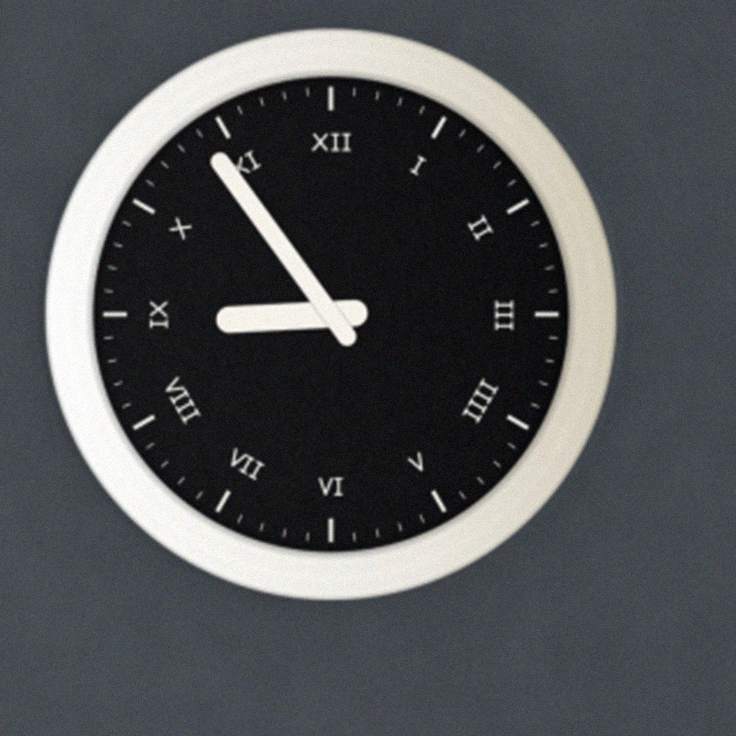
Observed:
8h54
